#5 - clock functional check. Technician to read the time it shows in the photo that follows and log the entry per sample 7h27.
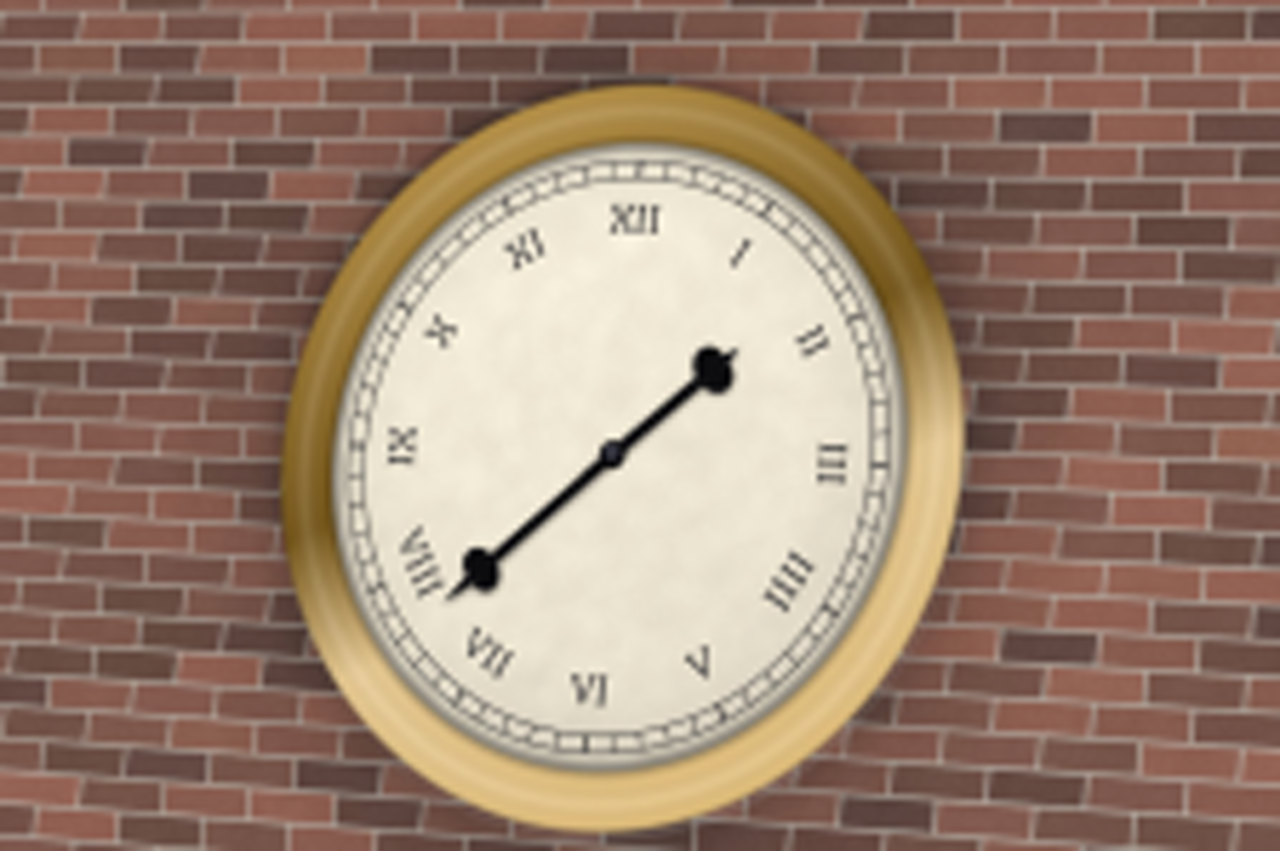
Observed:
1h38
